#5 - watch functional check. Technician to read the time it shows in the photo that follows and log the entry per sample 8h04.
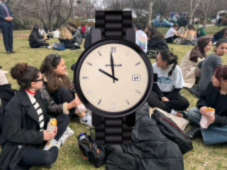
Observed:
9h59
